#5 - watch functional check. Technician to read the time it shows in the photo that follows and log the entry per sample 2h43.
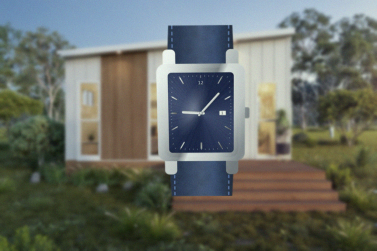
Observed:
9h07
